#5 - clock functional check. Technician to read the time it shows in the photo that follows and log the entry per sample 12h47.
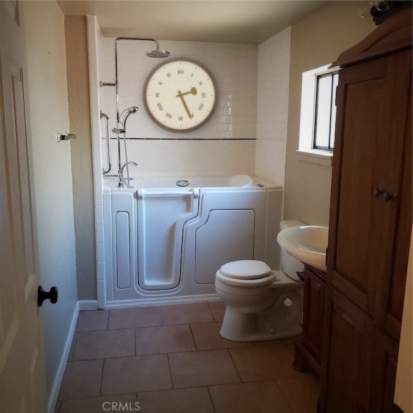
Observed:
2h26
